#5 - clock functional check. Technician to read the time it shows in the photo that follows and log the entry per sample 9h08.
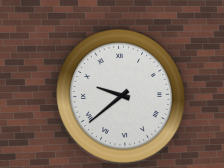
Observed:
9h39
